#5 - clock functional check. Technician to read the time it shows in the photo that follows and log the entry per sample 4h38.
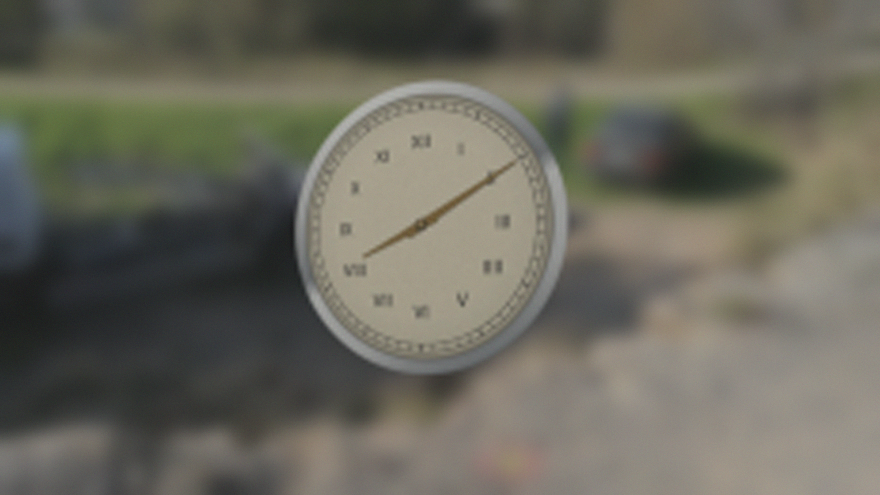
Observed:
8h10
